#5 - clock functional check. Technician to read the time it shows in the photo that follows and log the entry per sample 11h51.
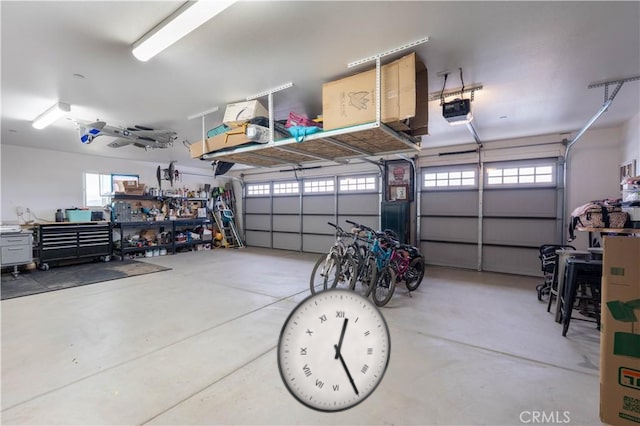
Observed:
12h25
